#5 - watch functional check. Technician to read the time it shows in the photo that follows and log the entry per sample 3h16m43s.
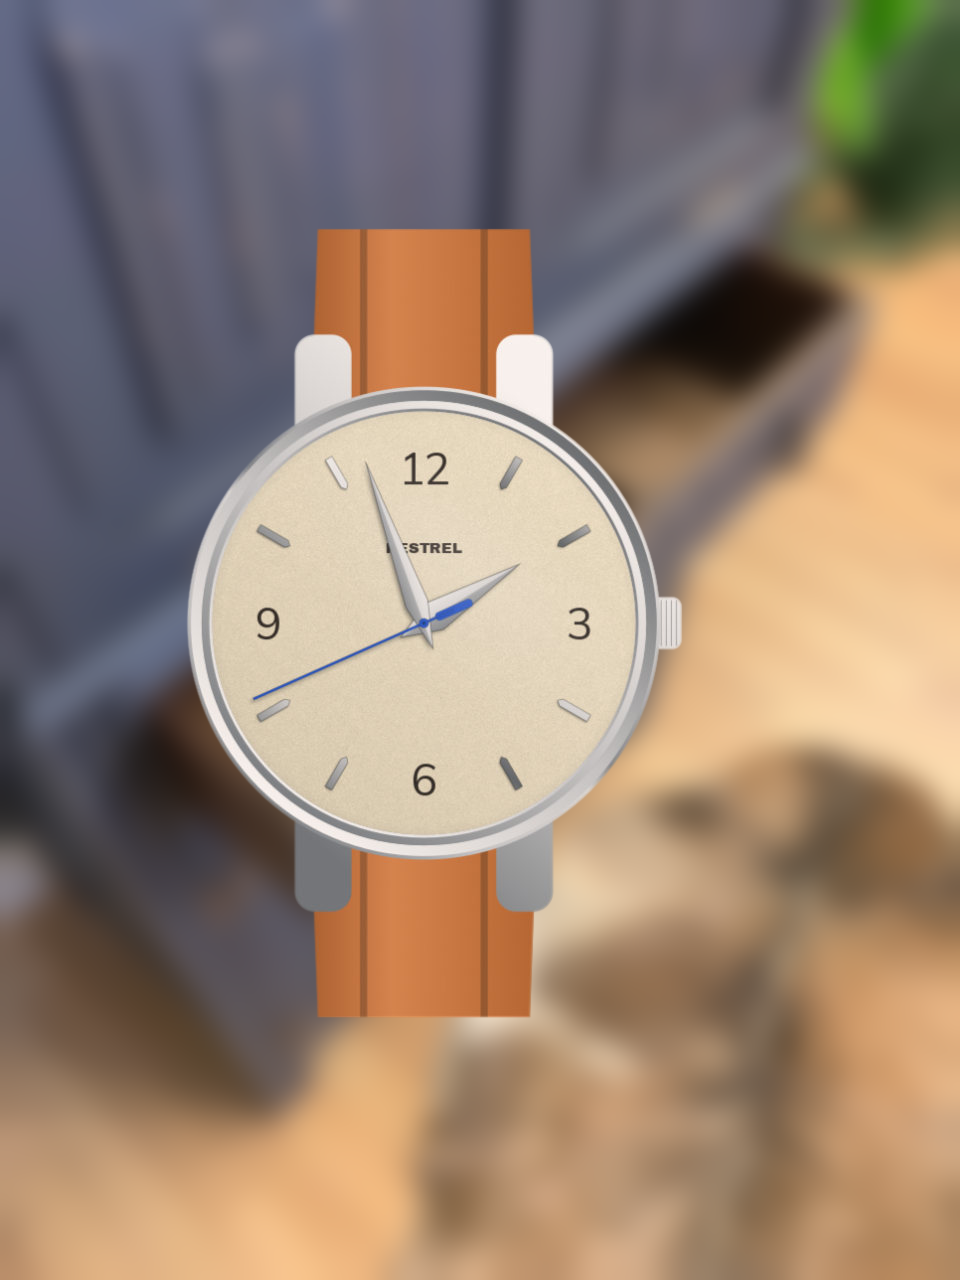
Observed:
1h56m41s
